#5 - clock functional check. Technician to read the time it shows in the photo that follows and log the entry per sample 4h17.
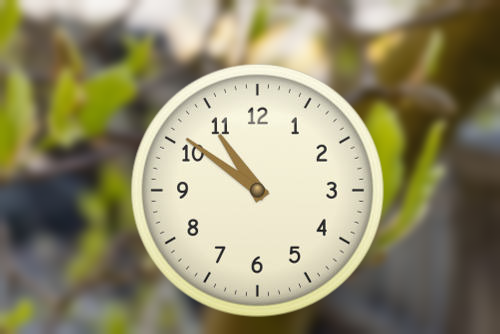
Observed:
10h51
